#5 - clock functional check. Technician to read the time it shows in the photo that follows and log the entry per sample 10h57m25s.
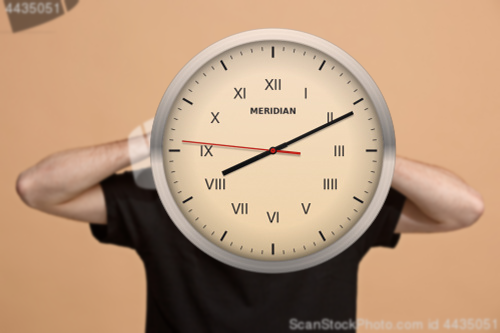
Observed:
8h10m46s
